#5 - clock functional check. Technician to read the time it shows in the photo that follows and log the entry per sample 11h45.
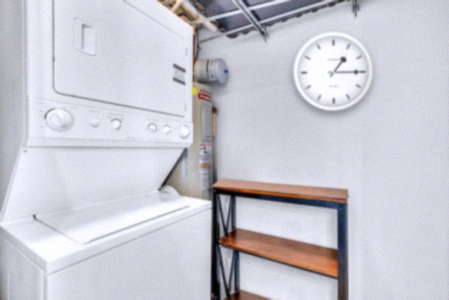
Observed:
1h15
